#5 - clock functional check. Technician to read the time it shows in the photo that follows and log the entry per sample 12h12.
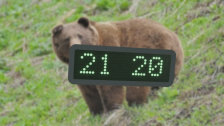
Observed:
21h20
